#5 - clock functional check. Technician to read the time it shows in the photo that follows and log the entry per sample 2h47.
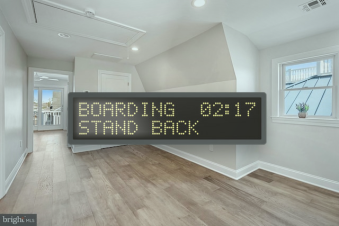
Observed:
2h17
